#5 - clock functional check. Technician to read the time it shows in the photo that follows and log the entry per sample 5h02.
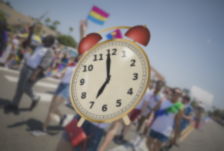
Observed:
6h59
